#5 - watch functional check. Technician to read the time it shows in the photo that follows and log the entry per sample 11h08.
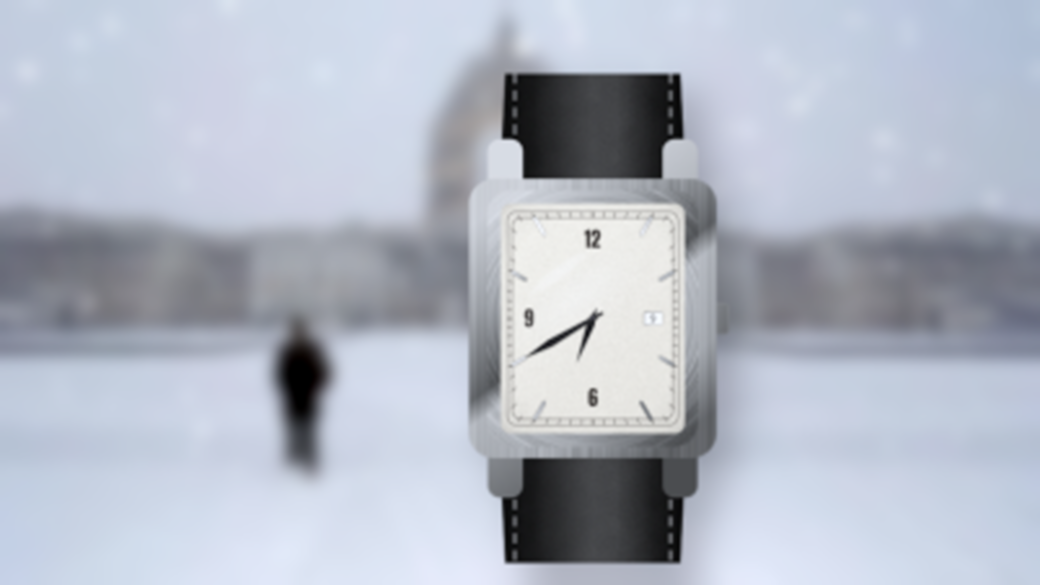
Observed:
6h40
